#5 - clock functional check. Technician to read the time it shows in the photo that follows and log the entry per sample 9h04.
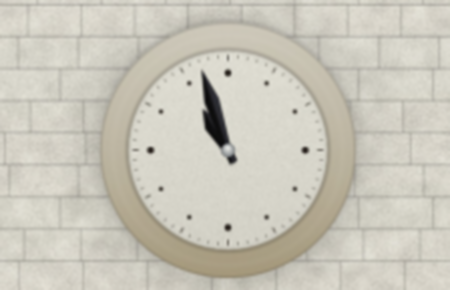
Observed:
10h57
